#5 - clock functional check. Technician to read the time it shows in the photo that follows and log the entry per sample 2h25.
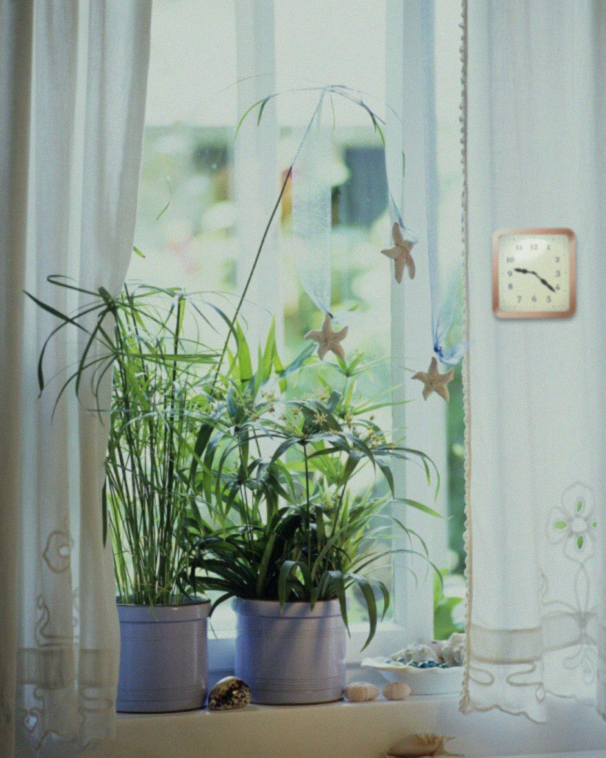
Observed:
9h22
